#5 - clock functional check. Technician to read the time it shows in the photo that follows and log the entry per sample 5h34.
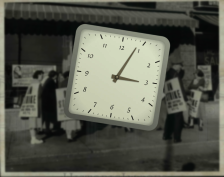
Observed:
3h04
